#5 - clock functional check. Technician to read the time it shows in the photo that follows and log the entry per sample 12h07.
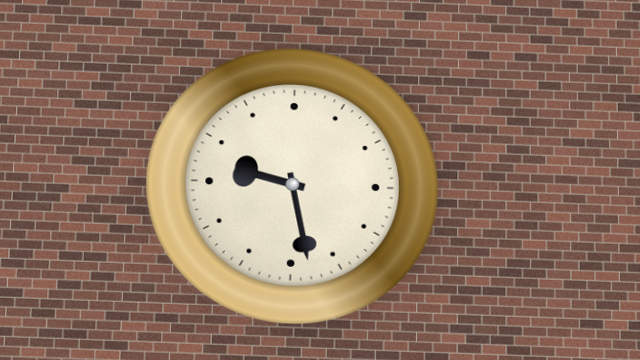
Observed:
9h28
